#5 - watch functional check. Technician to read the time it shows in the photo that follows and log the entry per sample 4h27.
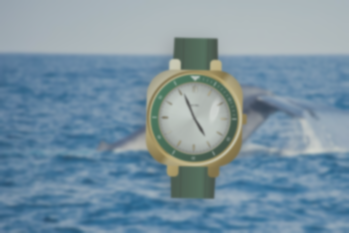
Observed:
4h56
